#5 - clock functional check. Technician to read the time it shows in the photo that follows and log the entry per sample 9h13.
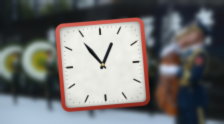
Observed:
12h54
